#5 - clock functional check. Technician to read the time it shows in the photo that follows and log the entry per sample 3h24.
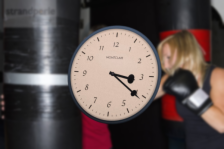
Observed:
3h21
